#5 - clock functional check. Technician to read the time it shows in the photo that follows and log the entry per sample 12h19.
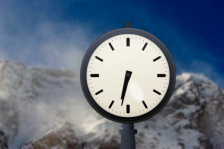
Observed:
6h32
